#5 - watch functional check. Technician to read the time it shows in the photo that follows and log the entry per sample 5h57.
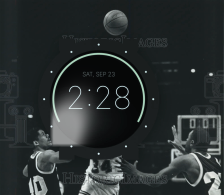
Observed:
2h28
